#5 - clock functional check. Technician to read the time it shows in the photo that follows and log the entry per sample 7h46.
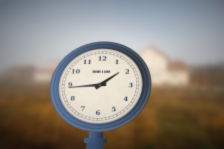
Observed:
1h44
